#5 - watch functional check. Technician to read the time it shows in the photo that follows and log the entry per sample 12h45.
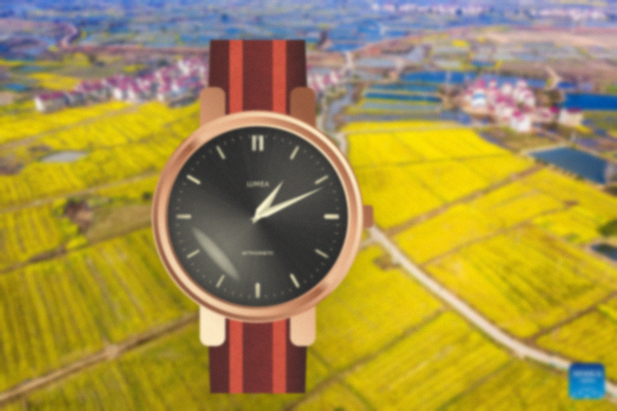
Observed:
1h11
